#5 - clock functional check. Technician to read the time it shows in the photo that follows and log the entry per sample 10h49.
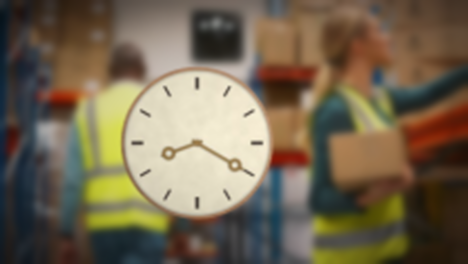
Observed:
8h20
